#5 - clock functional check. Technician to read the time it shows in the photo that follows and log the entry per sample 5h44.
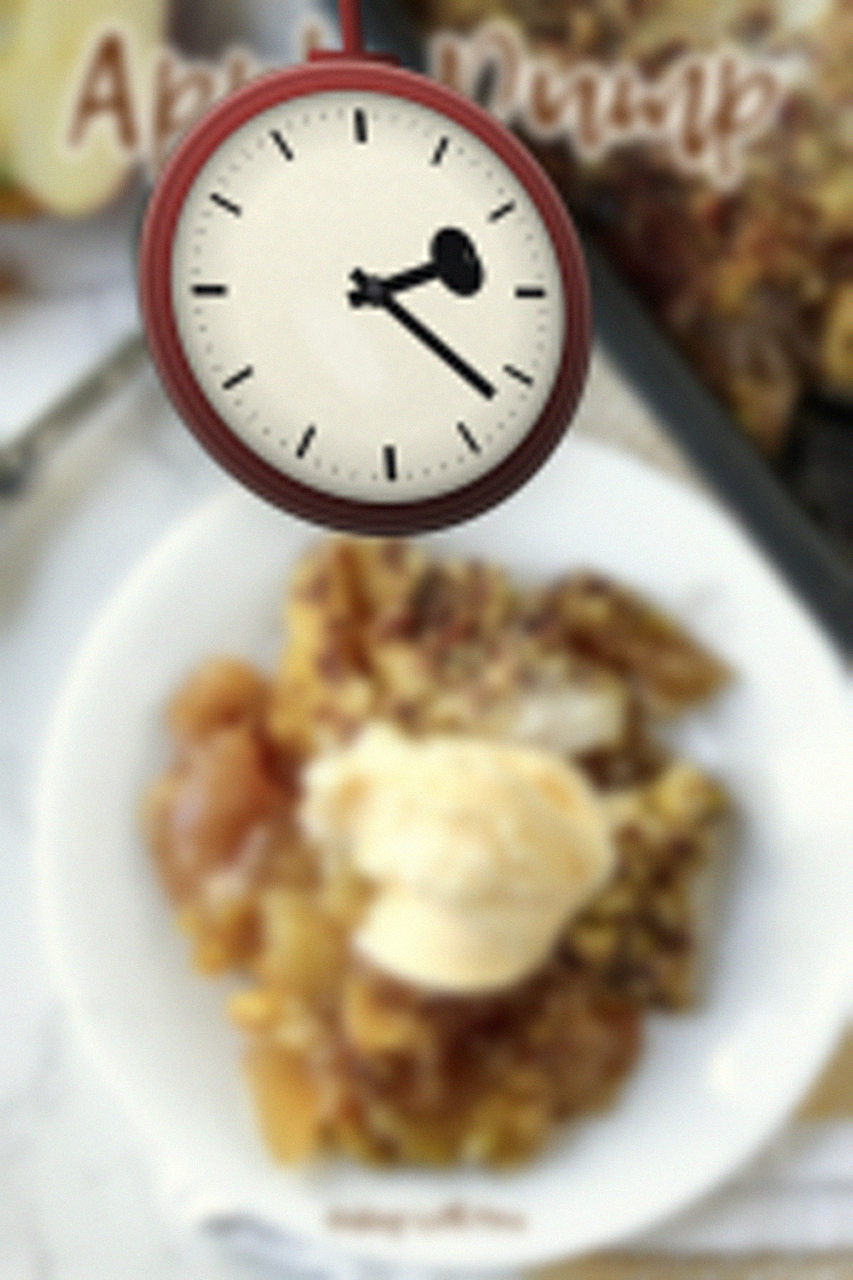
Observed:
2h22
